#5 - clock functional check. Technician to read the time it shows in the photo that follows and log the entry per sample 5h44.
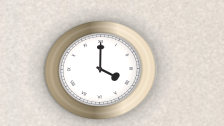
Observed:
4h00
